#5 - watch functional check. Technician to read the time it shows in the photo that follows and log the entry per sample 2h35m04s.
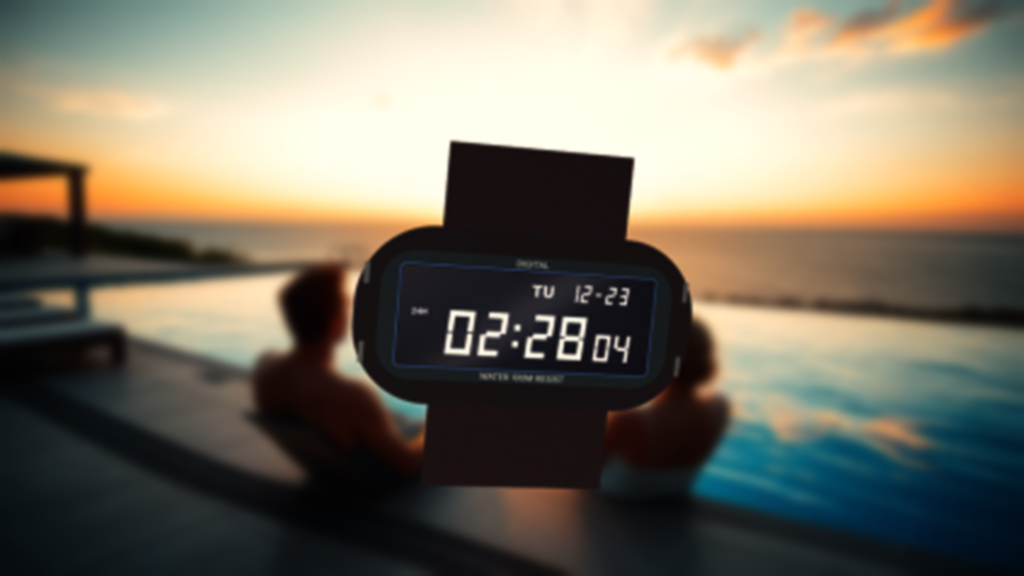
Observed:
2h28m04s
